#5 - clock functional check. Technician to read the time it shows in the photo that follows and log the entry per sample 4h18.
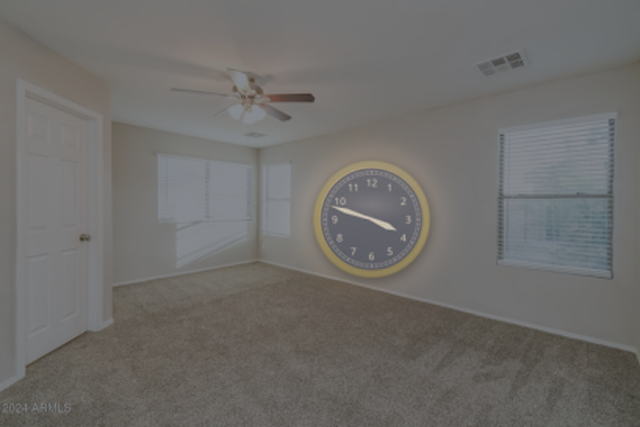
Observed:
3h48
